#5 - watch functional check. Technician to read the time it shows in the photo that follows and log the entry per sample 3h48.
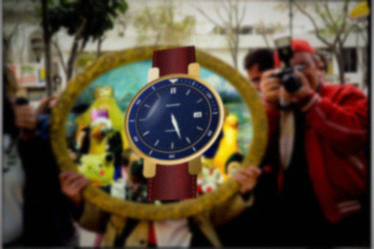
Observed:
5h27
